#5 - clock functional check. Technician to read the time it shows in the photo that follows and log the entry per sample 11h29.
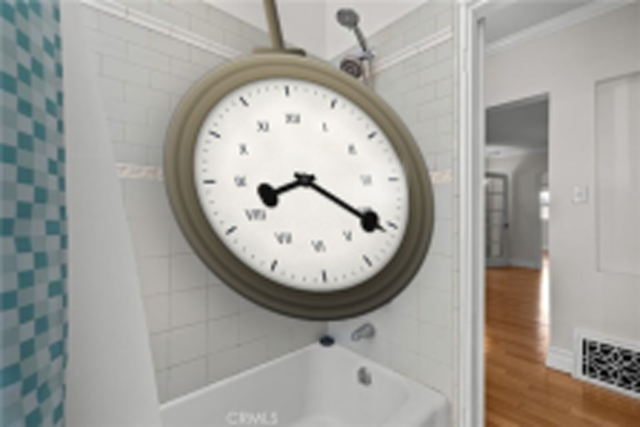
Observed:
8h21
